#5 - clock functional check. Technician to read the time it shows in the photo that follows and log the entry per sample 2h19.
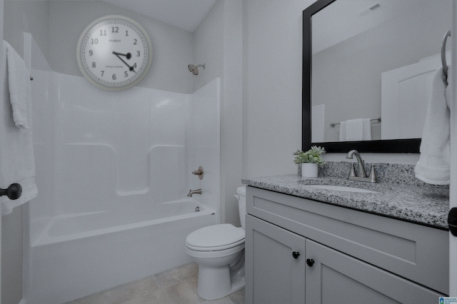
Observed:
3h22
